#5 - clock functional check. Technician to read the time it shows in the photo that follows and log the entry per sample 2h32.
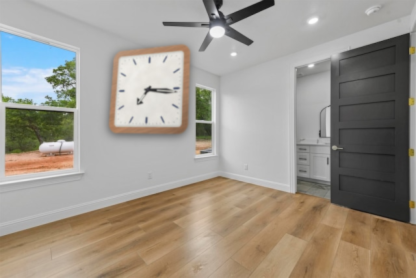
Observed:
7h16
